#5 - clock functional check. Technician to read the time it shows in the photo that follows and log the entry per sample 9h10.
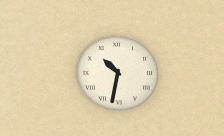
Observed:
10h32
